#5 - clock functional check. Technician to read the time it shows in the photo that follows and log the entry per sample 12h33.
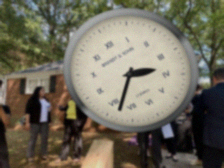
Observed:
3h38
